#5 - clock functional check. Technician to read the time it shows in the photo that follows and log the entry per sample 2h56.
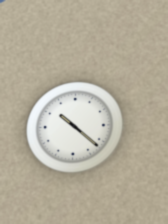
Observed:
10h22
